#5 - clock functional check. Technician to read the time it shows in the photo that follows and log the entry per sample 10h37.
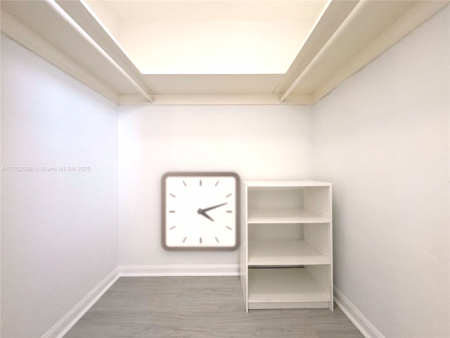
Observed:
4h12
